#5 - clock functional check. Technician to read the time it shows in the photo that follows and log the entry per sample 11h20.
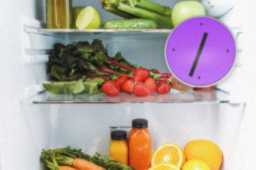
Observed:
12h33
